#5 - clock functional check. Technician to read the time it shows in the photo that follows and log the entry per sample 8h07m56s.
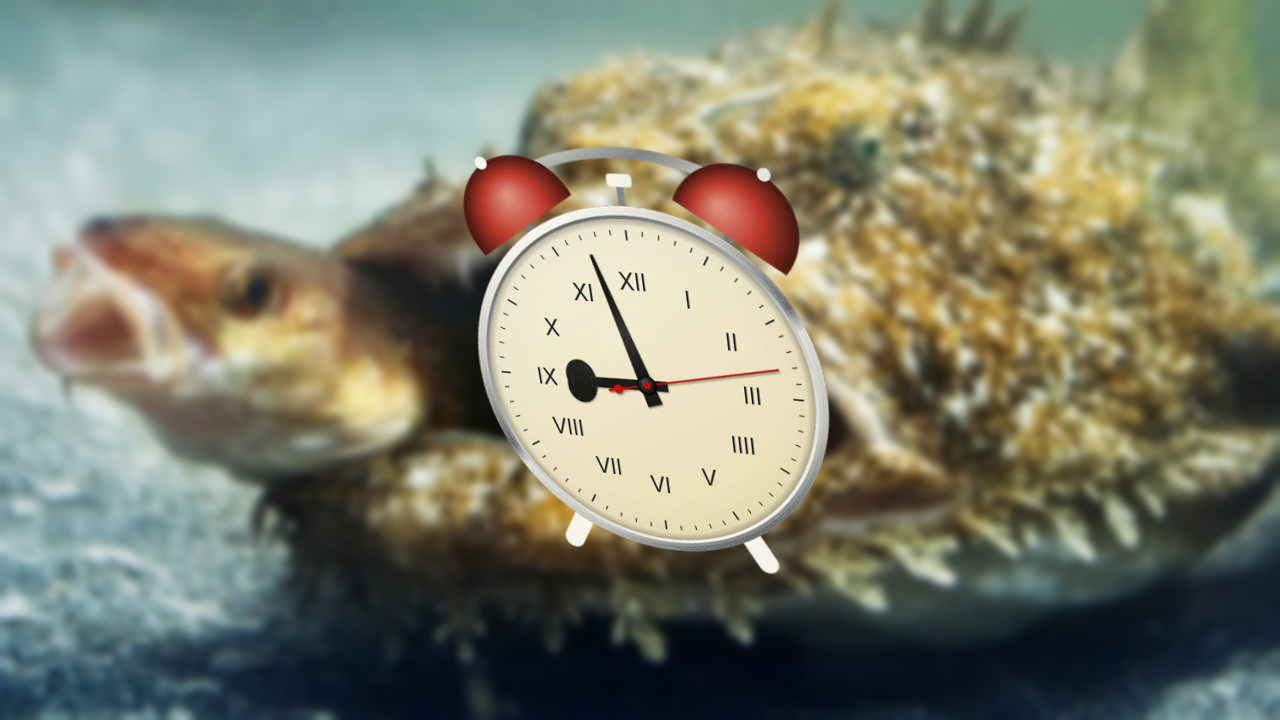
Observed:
8h57m13s
